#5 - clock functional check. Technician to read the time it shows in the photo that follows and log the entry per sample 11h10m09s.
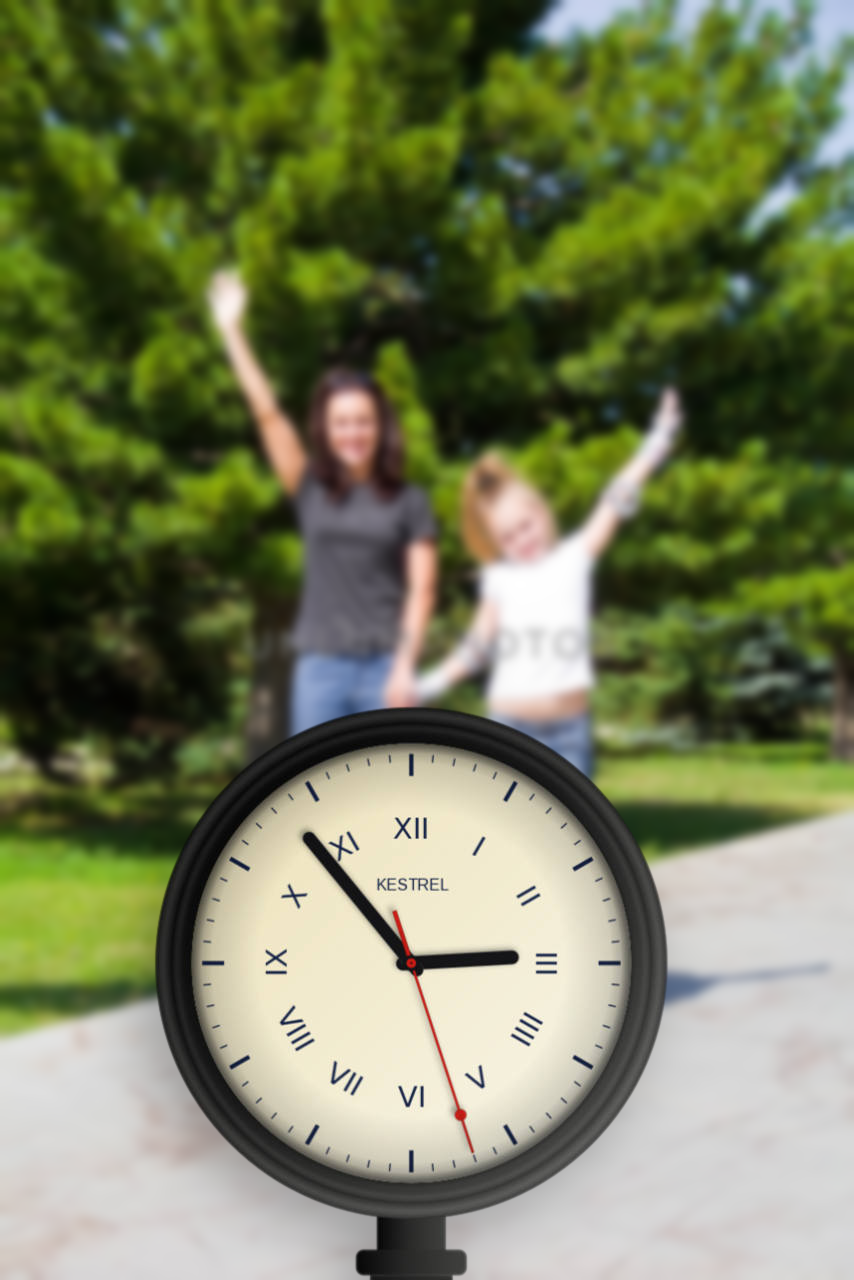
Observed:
2h53m27s
